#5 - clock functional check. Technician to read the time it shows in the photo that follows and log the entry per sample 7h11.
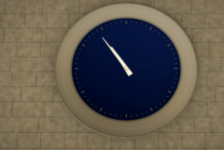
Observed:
10h54
